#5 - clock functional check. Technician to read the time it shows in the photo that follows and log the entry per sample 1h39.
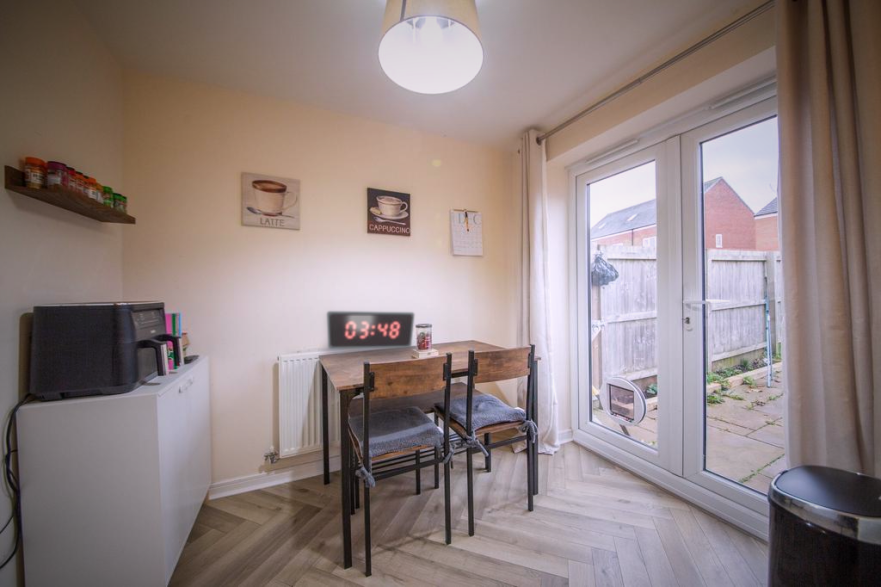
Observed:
3h48
